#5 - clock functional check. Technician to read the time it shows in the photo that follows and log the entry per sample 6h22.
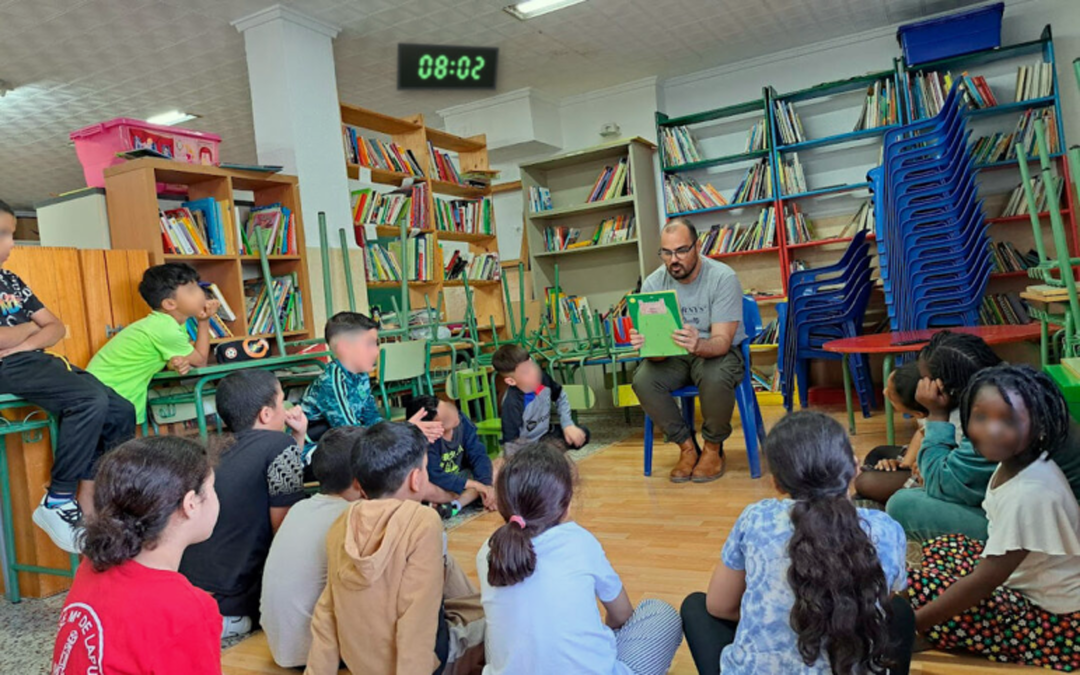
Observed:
8h02
